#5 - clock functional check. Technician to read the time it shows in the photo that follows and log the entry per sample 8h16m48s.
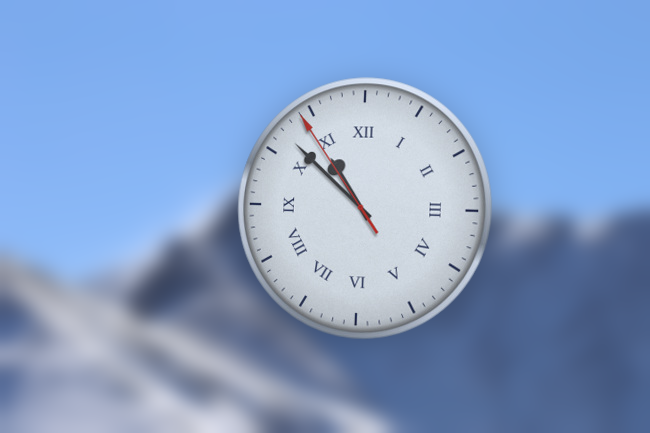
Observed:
10h51m54s
